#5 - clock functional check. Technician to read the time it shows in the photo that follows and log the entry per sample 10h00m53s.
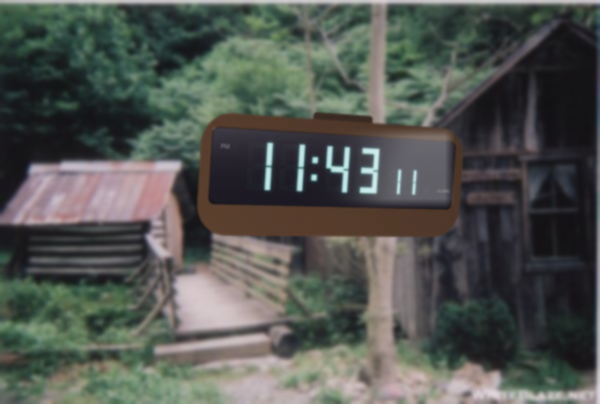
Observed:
11h43m11s
